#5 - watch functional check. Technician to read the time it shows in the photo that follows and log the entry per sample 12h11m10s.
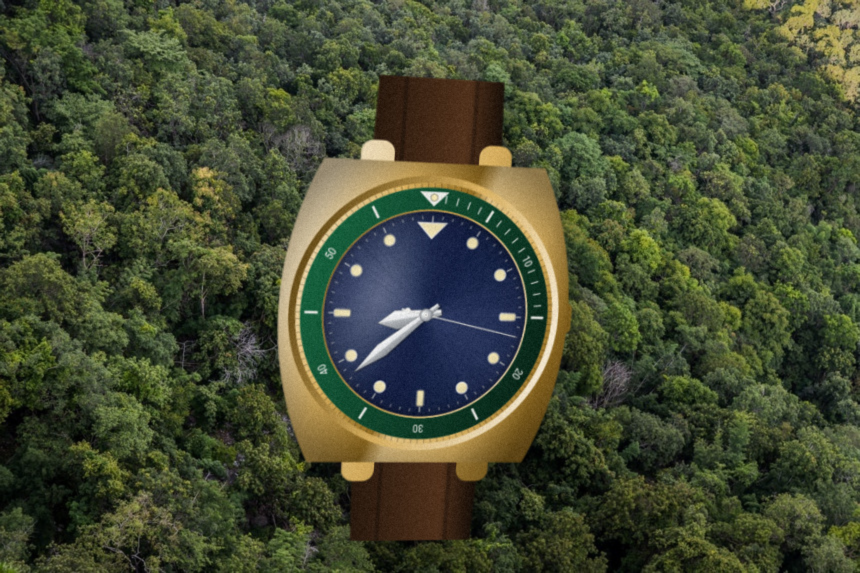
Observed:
8h38m17s
